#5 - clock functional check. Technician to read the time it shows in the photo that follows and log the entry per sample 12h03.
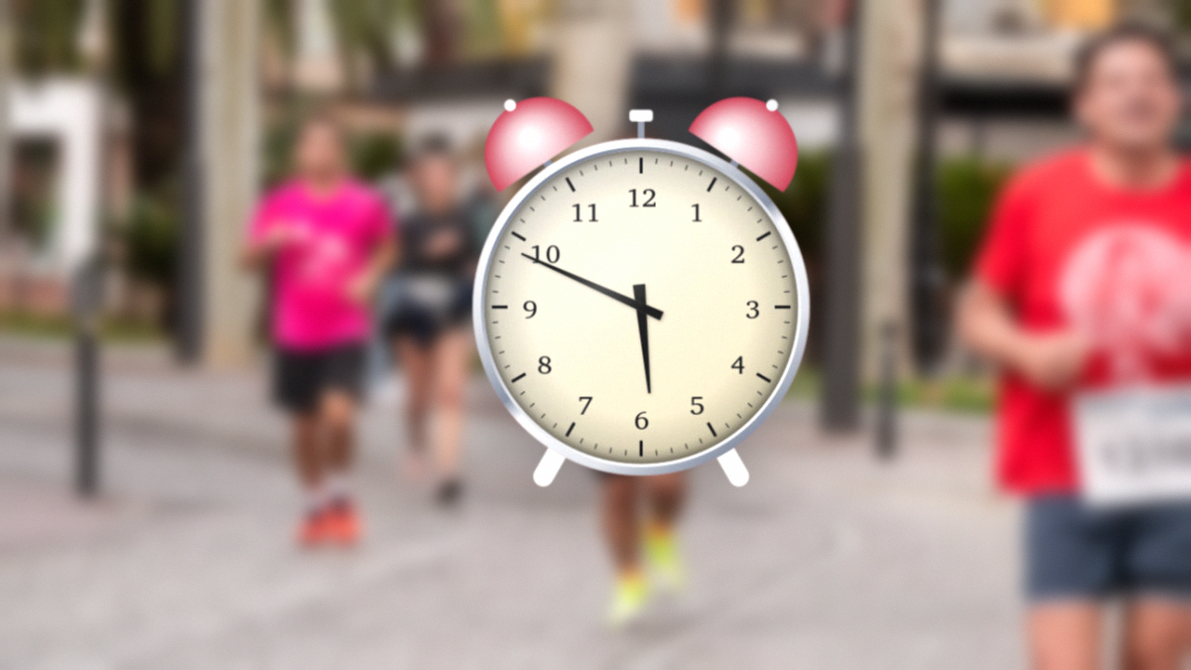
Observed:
5h49
